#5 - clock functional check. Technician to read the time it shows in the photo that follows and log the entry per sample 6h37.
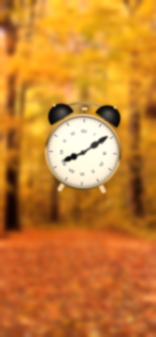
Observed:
8h09
